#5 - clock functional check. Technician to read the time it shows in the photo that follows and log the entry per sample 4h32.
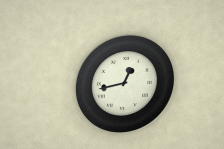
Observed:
12h43
